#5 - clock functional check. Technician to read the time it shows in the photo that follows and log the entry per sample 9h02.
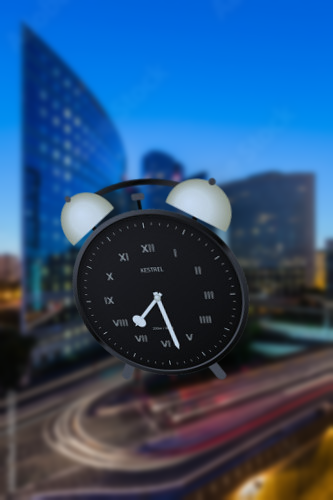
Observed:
7h28
